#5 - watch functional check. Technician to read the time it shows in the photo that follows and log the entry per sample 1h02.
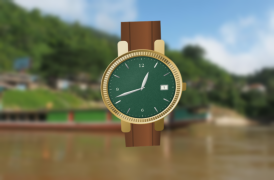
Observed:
12h42
